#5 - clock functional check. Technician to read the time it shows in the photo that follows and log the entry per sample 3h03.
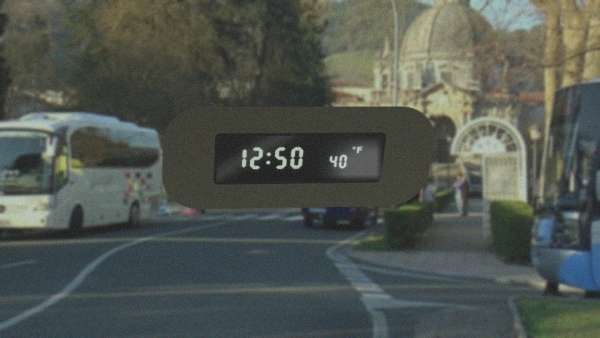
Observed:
12h50
